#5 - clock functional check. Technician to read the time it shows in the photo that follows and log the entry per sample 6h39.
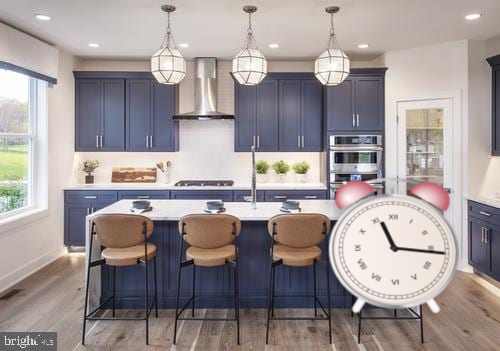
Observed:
11h16
